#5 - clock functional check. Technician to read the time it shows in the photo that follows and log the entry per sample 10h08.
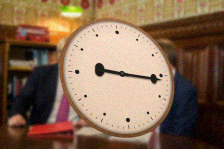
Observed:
9h16
